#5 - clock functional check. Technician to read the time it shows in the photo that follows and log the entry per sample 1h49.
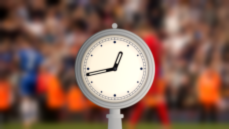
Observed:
12h43
